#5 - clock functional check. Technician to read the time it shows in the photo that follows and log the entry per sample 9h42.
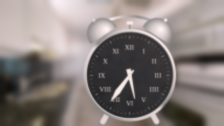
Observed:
5h36
